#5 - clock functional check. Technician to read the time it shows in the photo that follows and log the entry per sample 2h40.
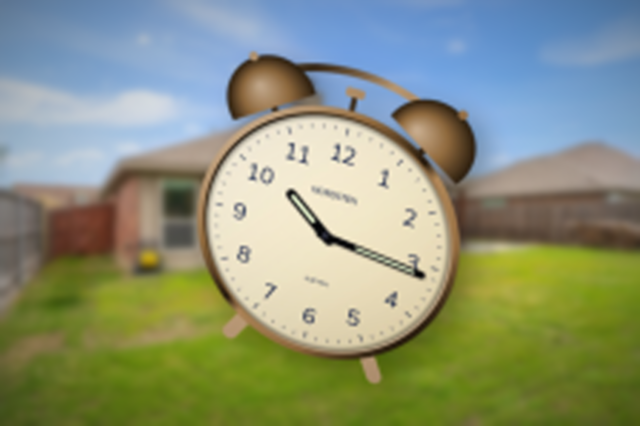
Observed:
10h16
